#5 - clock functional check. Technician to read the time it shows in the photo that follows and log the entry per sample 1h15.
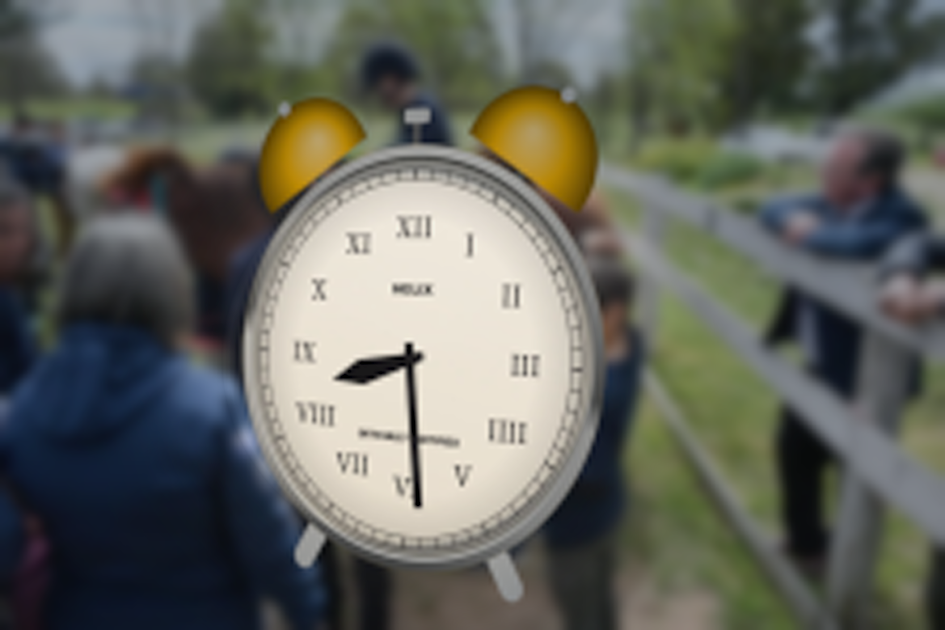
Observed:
8h29
